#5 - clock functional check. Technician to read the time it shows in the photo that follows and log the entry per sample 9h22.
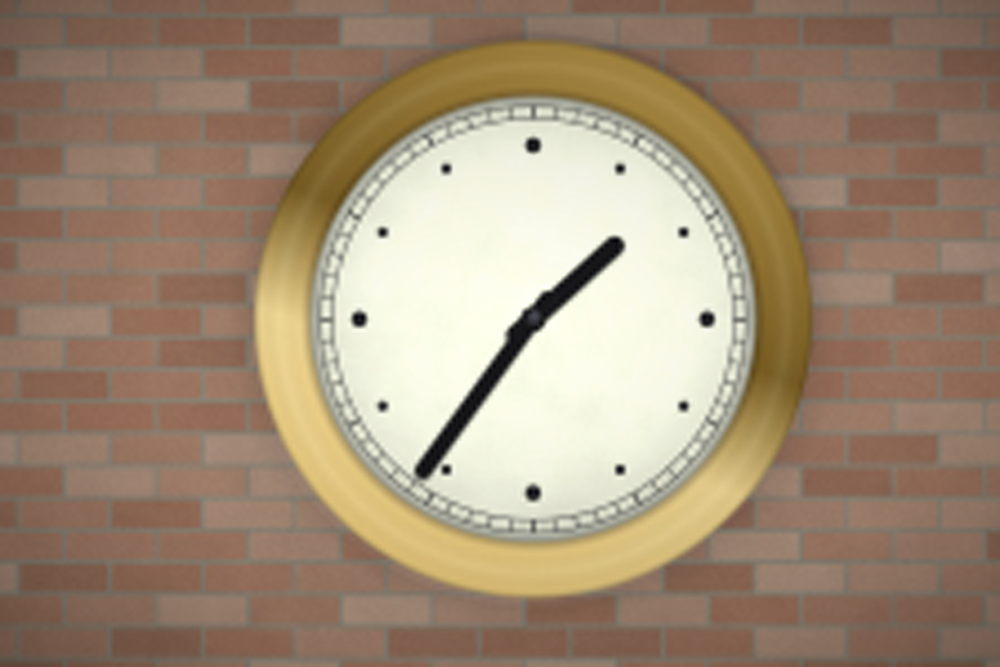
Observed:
1h36
